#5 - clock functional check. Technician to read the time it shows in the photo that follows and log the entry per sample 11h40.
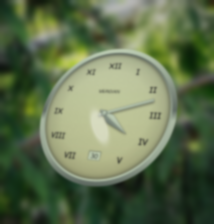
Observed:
4h12
